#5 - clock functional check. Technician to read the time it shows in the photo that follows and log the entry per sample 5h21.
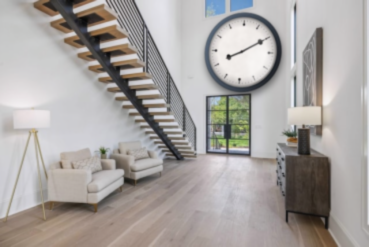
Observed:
8h10
